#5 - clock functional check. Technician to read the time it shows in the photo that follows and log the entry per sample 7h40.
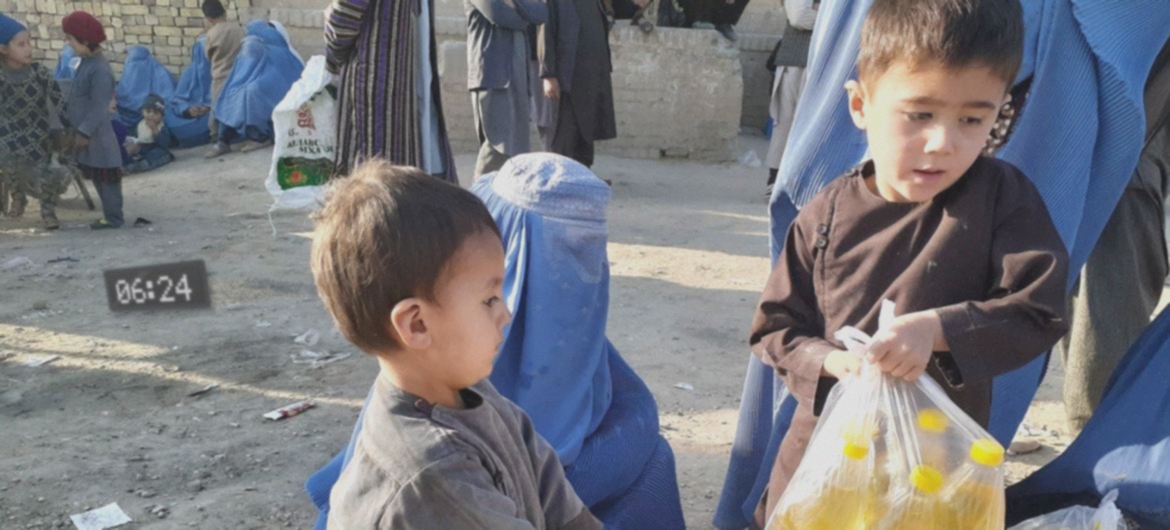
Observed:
6h24
